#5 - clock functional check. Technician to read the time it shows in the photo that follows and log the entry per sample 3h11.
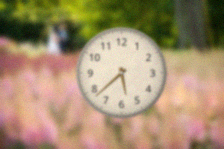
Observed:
5h38
